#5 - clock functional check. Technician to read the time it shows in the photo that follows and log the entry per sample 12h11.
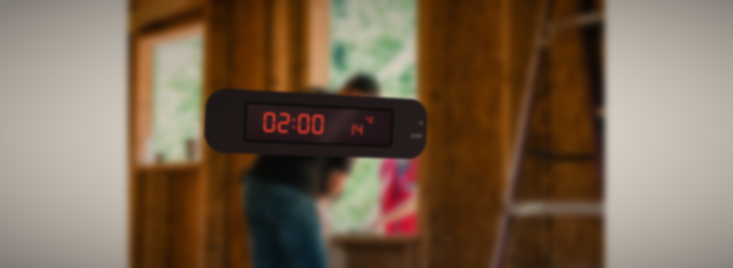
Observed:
2h00
